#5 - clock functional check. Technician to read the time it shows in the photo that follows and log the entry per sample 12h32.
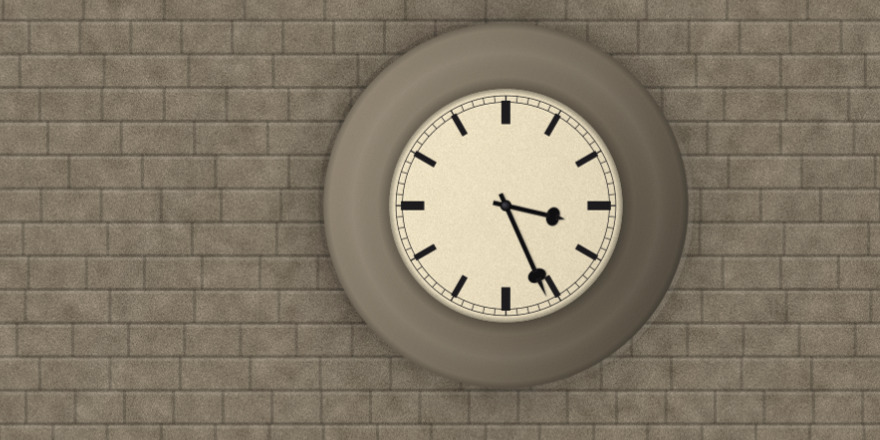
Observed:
3h26
